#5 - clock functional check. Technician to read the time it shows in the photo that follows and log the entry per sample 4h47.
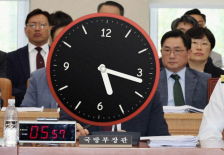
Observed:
5h17
